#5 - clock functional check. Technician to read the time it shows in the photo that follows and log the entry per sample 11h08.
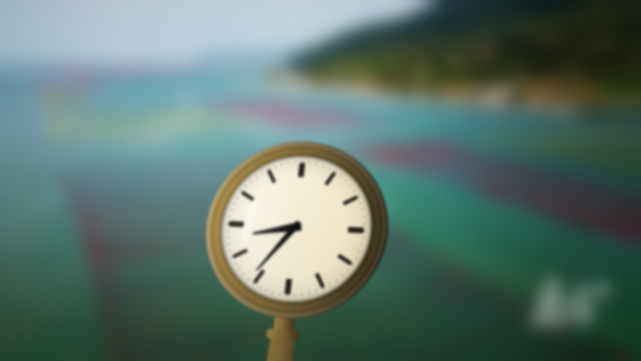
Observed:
8h36
